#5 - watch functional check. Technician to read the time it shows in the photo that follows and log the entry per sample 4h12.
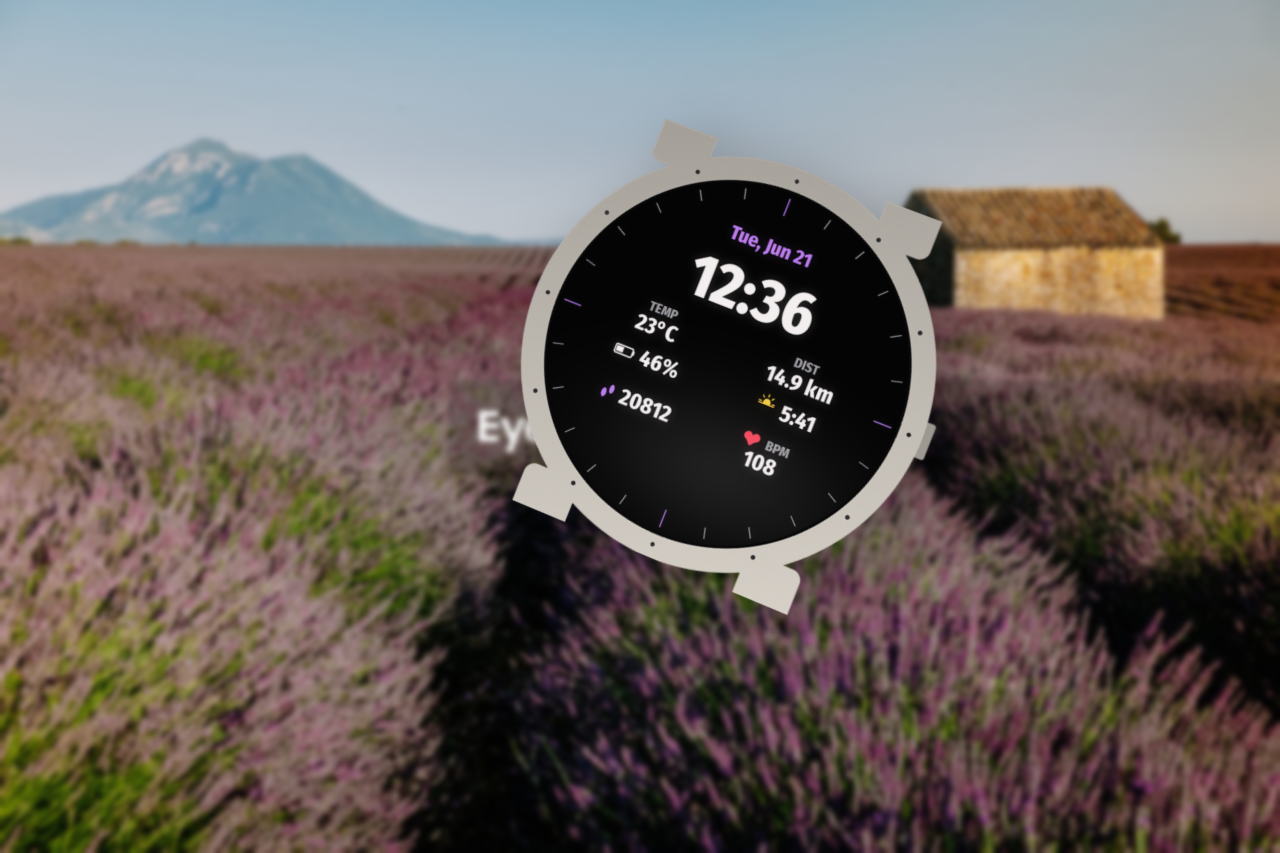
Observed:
12h36
